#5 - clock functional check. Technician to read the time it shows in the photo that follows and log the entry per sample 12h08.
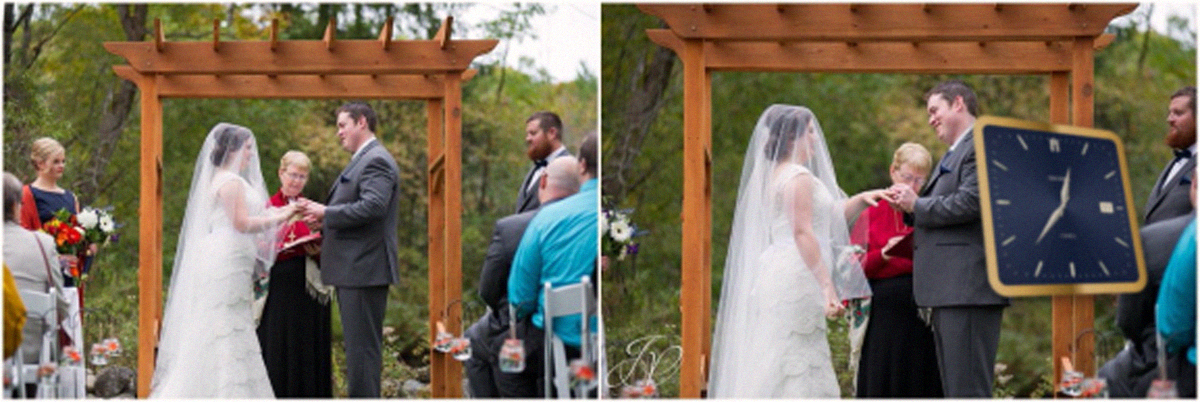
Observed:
12h37
